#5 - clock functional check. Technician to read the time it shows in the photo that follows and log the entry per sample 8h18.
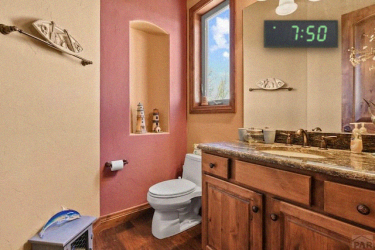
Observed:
7h50
